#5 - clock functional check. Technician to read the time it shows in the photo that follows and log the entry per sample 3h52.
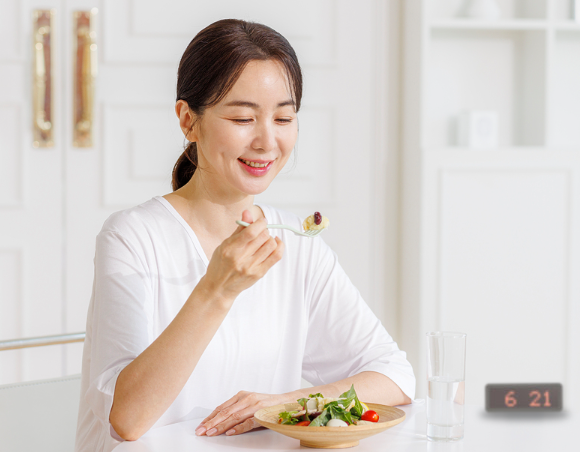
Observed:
6h21
